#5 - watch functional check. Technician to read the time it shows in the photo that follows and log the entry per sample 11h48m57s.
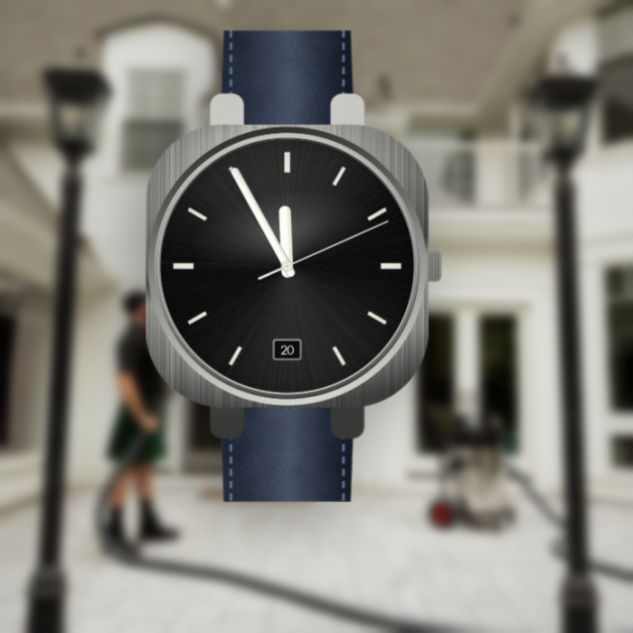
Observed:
11h55m11s
